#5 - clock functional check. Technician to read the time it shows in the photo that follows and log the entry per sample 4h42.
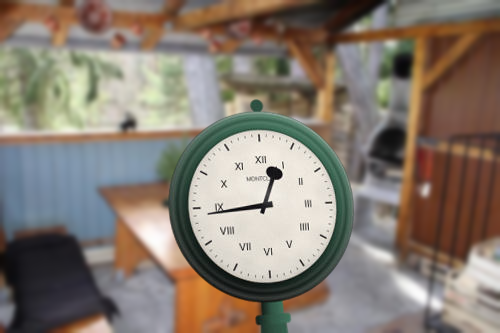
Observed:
12h44
